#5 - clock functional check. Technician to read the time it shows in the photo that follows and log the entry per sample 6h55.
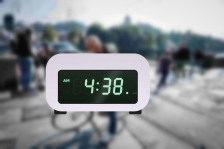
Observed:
4h38
